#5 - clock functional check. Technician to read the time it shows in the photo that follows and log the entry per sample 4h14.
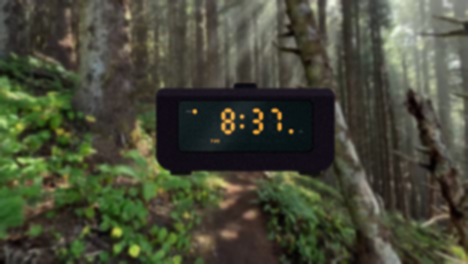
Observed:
8h37
